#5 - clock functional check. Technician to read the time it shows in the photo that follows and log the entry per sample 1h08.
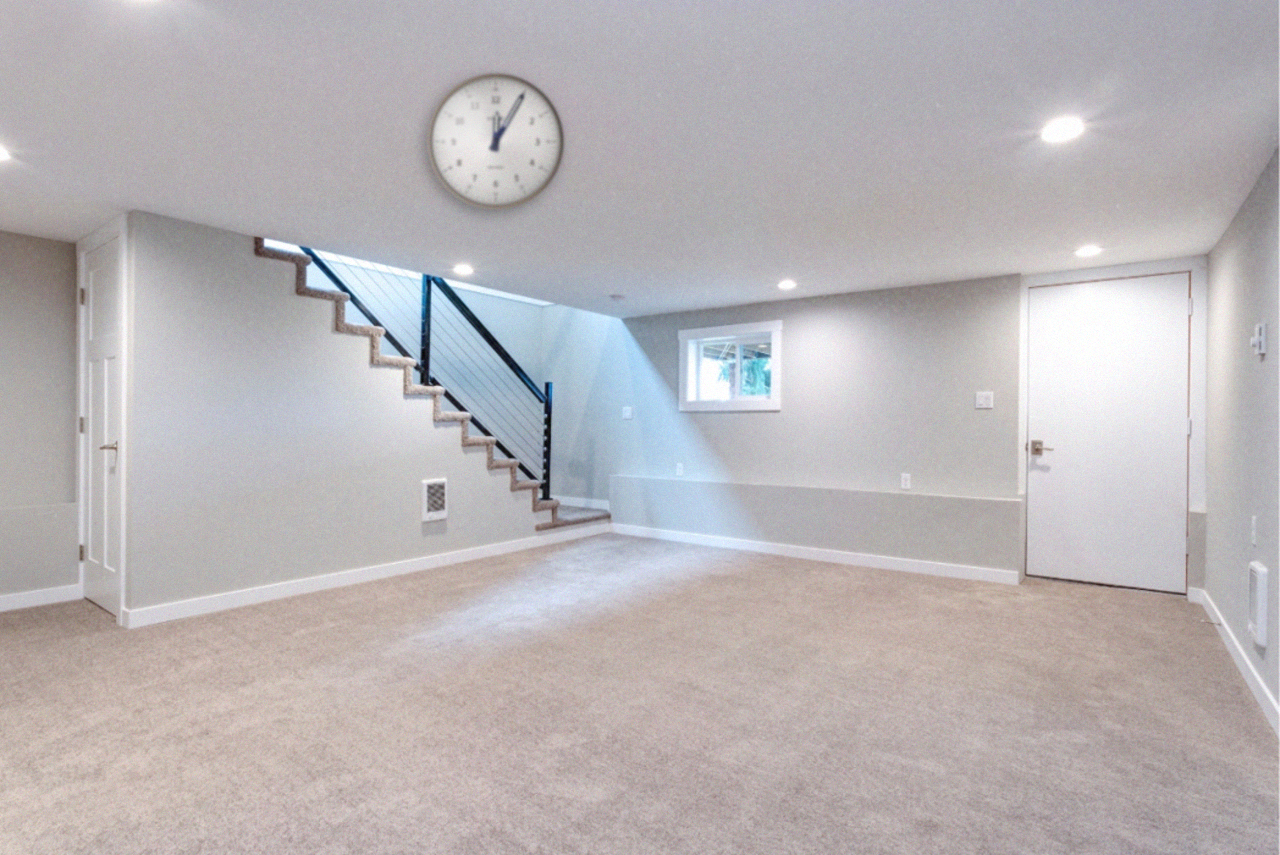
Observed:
12h05
